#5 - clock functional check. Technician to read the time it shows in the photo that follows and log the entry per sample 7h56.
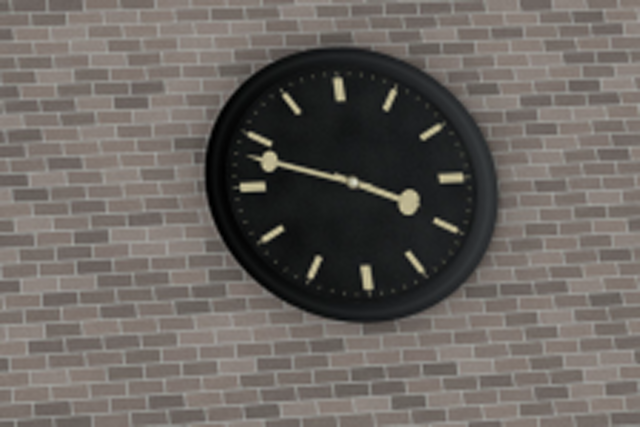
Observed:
3h48
